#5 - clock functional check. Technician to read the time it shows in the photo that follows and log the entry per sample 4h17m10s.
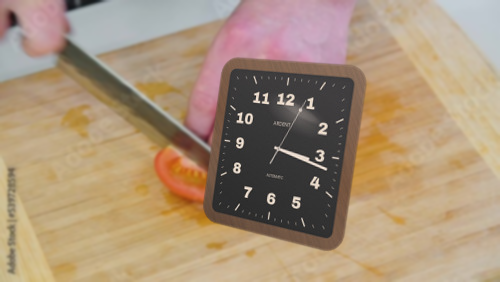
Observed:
3h17m04s
